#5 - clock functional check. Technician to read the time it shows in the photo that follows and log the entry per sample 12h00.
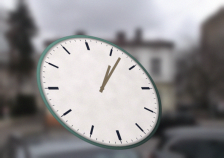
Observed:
1h07
